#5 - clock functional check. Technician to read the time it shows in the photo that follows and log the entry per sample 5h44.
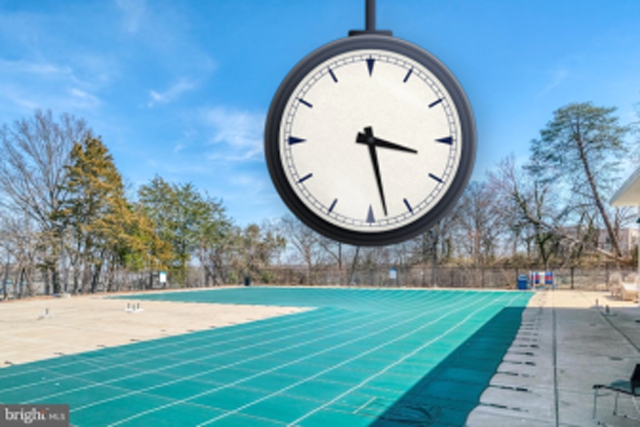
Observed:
3h28
